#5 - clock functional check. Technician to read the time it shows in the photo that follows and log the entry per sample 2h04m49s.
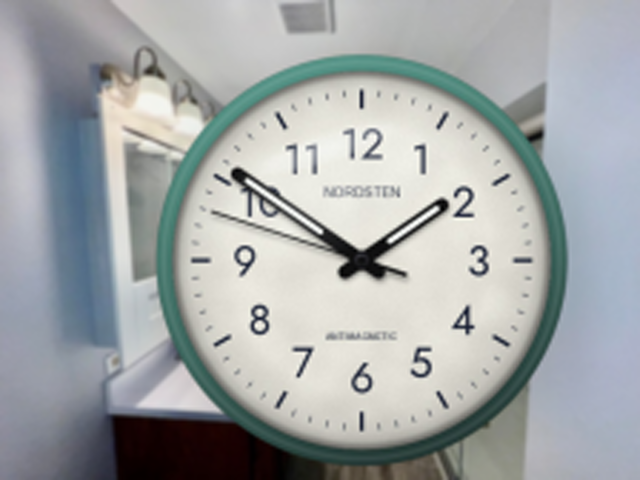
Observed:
1h50m48s
